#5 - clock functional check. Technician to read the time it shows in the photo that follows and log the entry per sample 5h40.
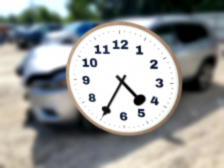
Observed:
4h35
